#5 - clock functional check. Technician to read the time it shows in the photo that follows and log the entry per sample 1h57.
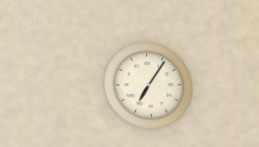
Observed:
7h06
